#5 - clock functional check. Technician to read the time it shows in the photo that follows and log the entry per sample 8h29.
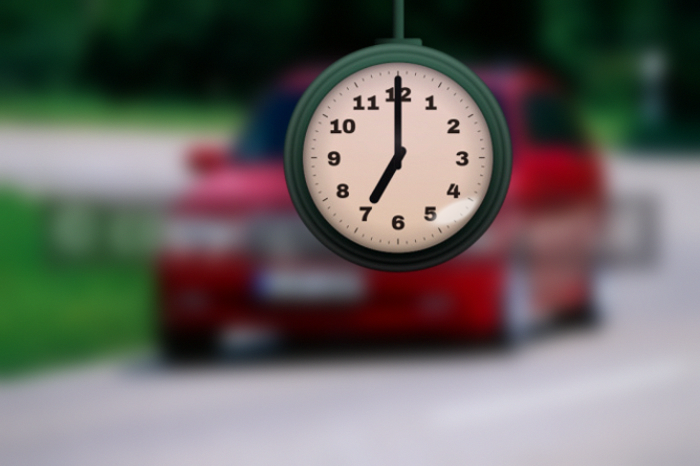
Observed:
7h00
